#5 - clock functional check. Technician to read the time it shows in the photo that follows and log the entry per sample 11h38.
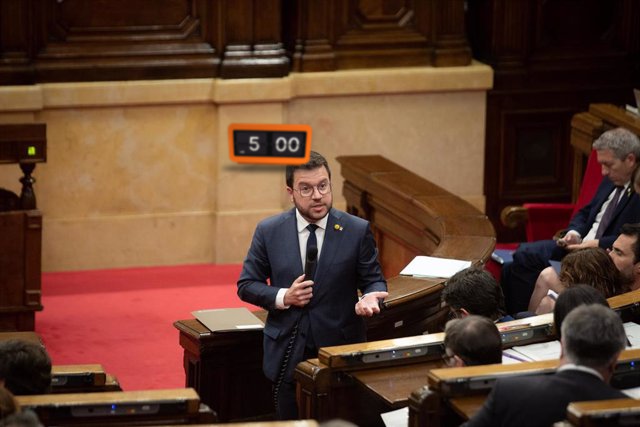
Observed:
5h00
